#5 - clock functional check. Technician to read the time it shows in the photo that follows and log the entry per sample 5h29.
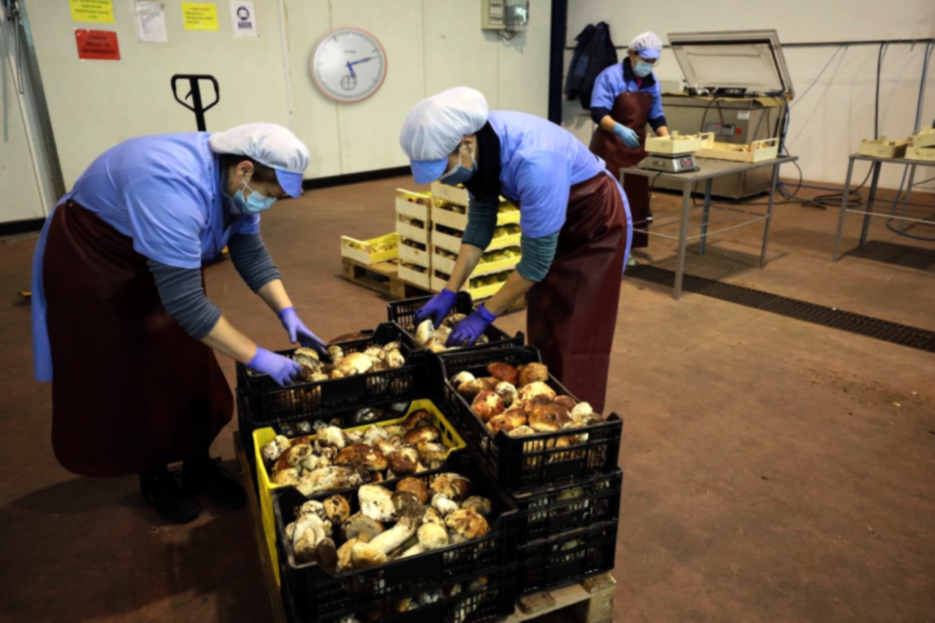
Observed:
5h12
